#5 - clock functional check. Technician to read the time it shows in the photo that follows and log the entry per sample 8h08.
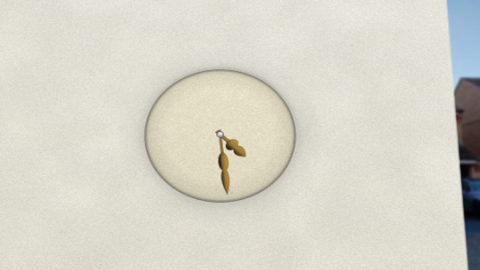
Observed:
4h29
